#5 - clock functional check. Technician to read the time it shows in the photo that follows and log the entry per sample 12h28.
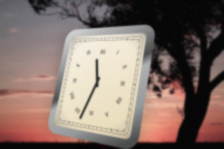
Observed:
11h33
